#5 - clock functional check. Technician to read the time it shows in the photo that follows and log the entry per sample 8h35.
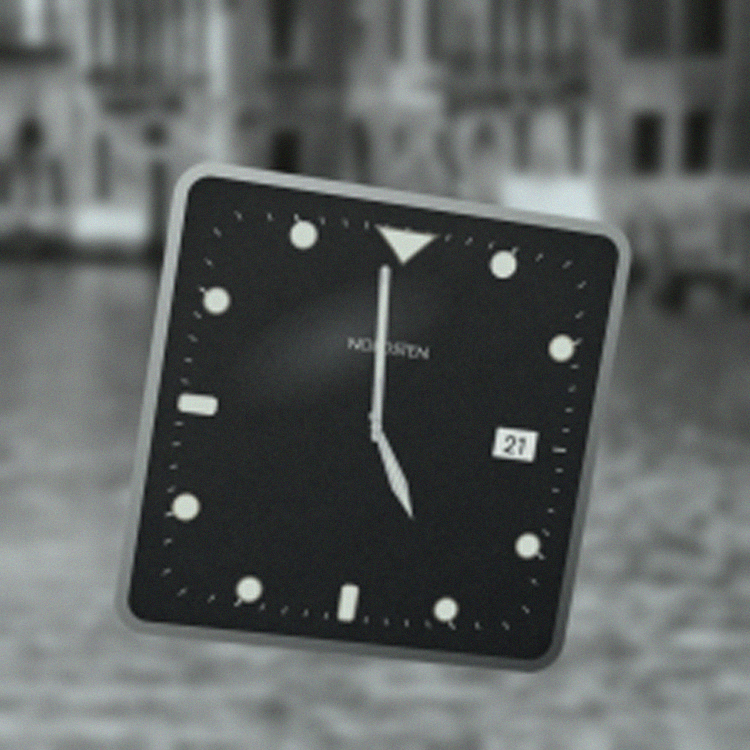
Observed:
4h59
